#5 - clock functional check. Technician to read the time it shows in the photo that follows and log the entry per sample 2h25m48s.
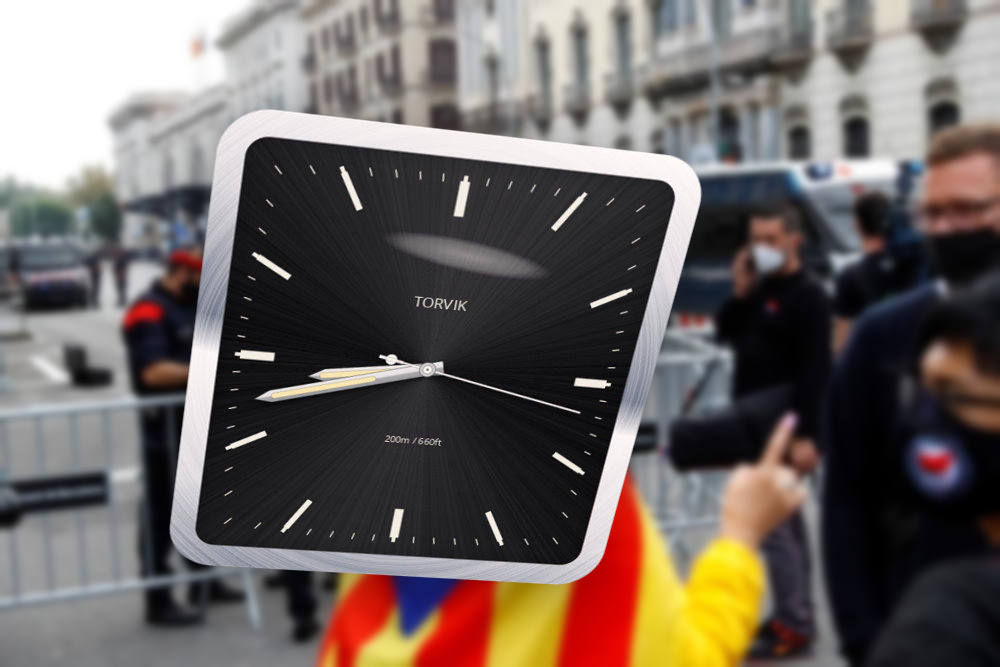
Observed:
8h42m17s
